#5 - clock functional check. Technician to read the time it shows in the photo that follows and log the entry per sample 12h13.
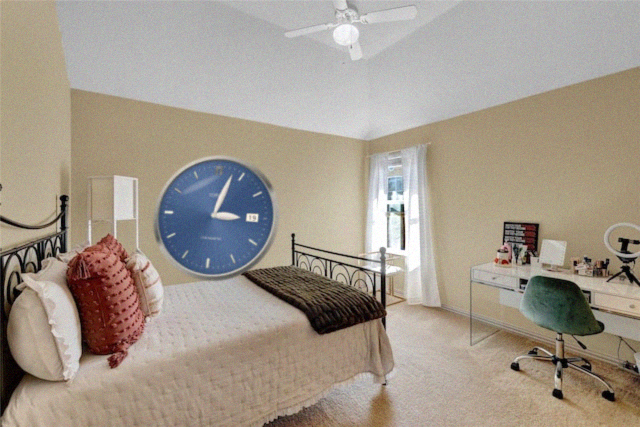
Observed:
3h03
